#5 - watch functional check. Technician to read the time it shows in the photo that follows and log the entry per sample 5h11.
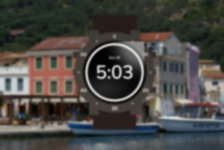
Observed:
5h03
